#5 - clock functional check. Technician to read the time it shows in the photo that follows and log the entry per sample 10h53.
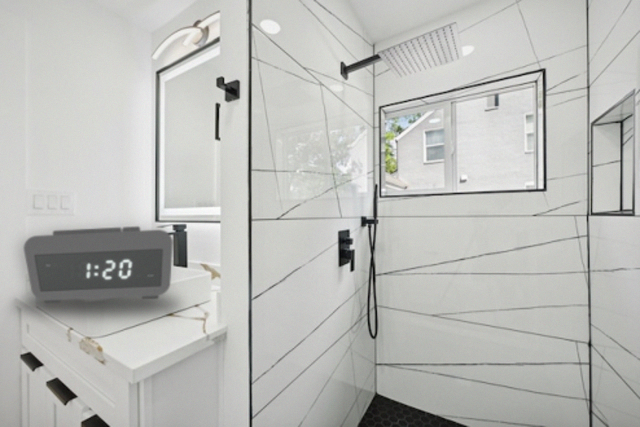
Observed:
1h20
